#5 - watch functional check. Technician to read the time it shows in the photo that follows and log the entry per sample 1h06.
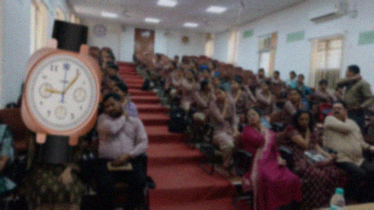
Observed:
9h06
